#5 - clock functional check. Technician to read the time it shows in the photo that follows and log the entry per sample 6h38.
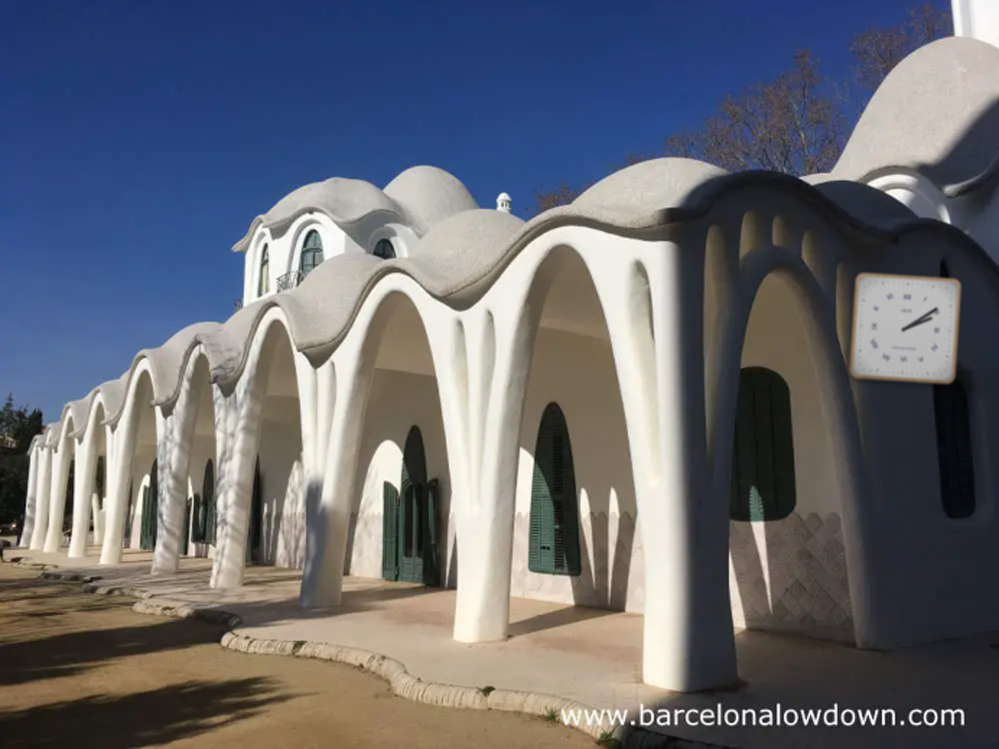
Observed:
2h09
